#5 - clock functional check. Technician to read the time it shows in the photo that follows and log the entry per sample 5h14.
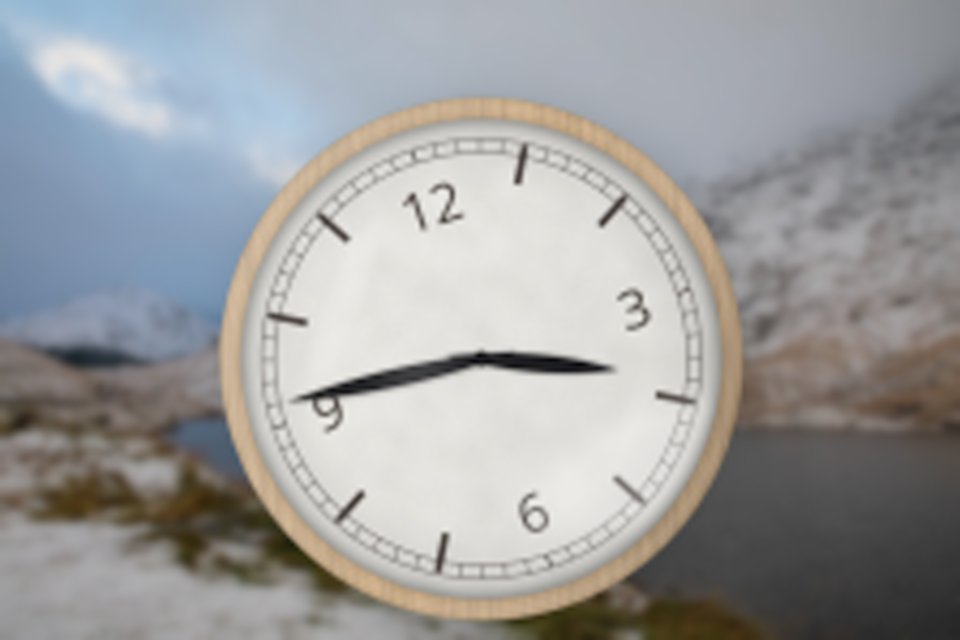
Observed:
3h46
